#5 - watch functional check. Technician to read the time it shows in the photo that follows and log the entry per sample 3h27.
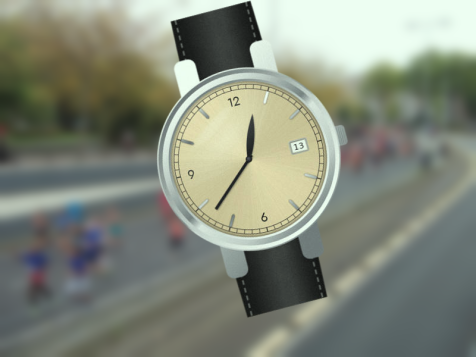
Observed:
12h38
